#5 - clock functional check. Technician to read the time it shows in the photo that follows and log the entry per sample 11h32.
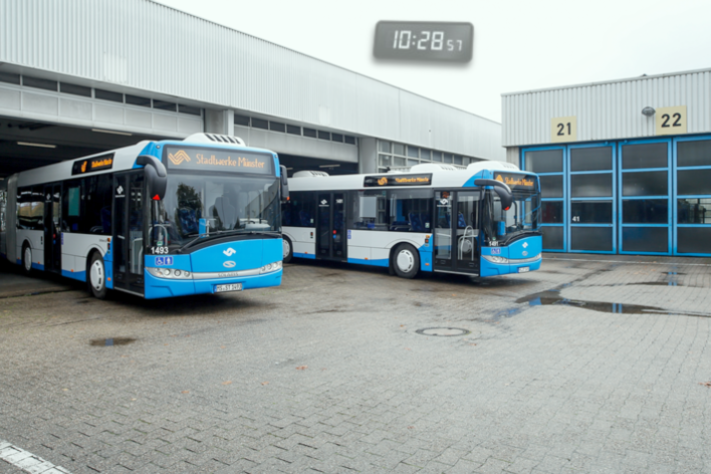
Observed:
10h28
